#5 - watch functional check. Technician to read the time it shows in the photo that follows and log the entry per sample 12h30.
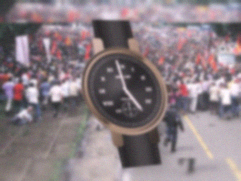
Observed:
4h59
